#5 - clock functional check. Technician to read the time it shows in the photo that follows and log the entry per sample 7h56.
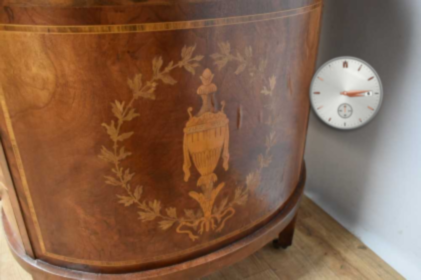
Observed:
3h14
